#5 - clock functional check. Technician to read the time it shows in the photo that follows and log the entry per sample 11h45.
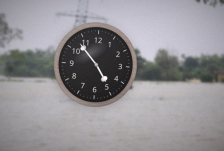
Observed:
4h53
